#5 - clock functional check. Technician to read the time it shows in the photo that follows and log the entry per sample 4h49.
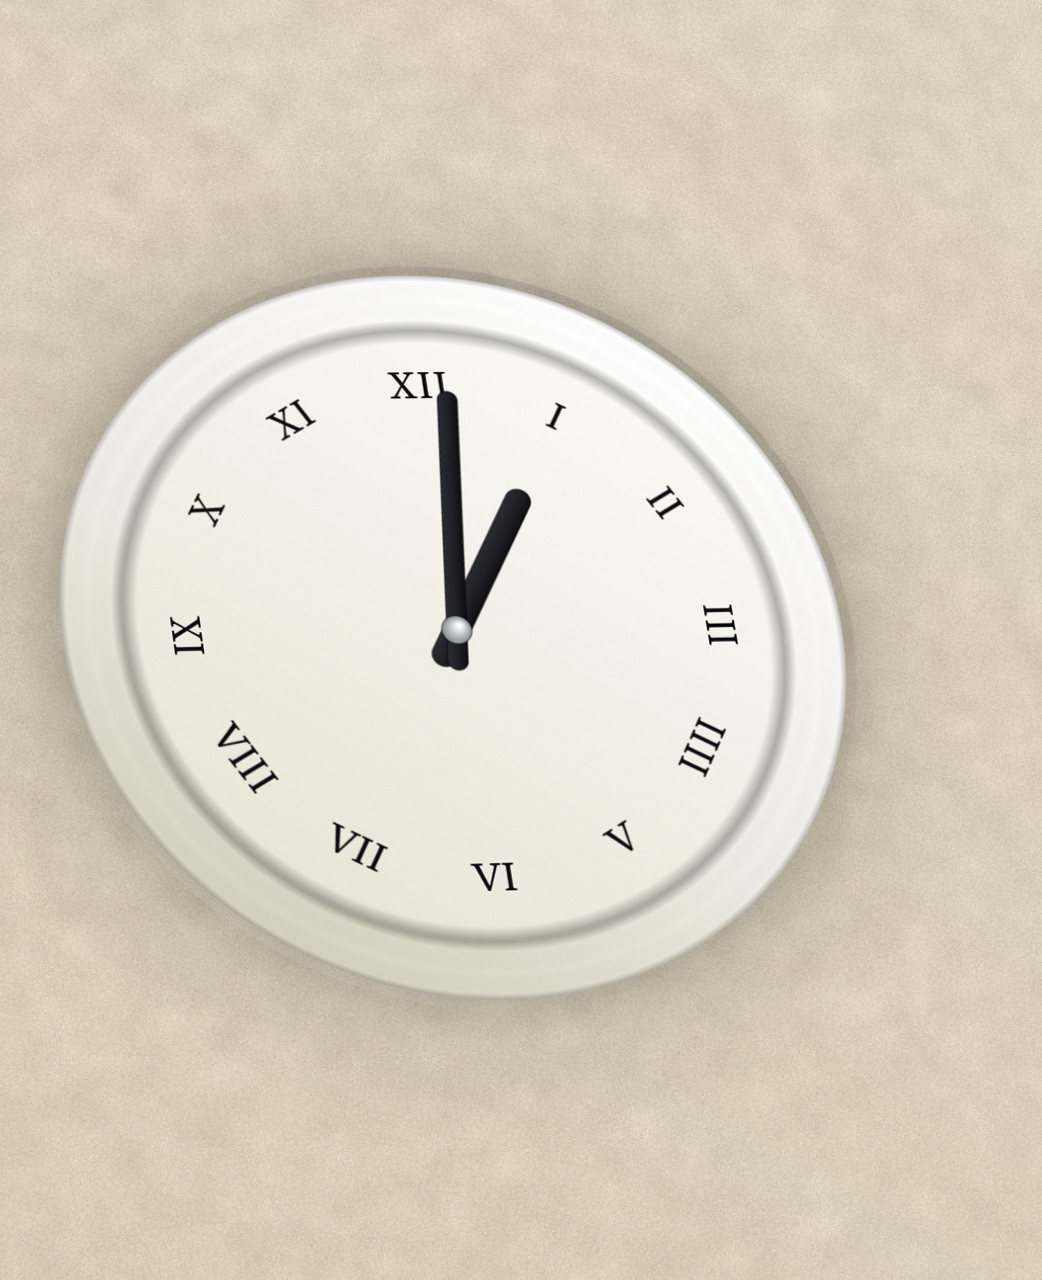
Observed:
1h01
